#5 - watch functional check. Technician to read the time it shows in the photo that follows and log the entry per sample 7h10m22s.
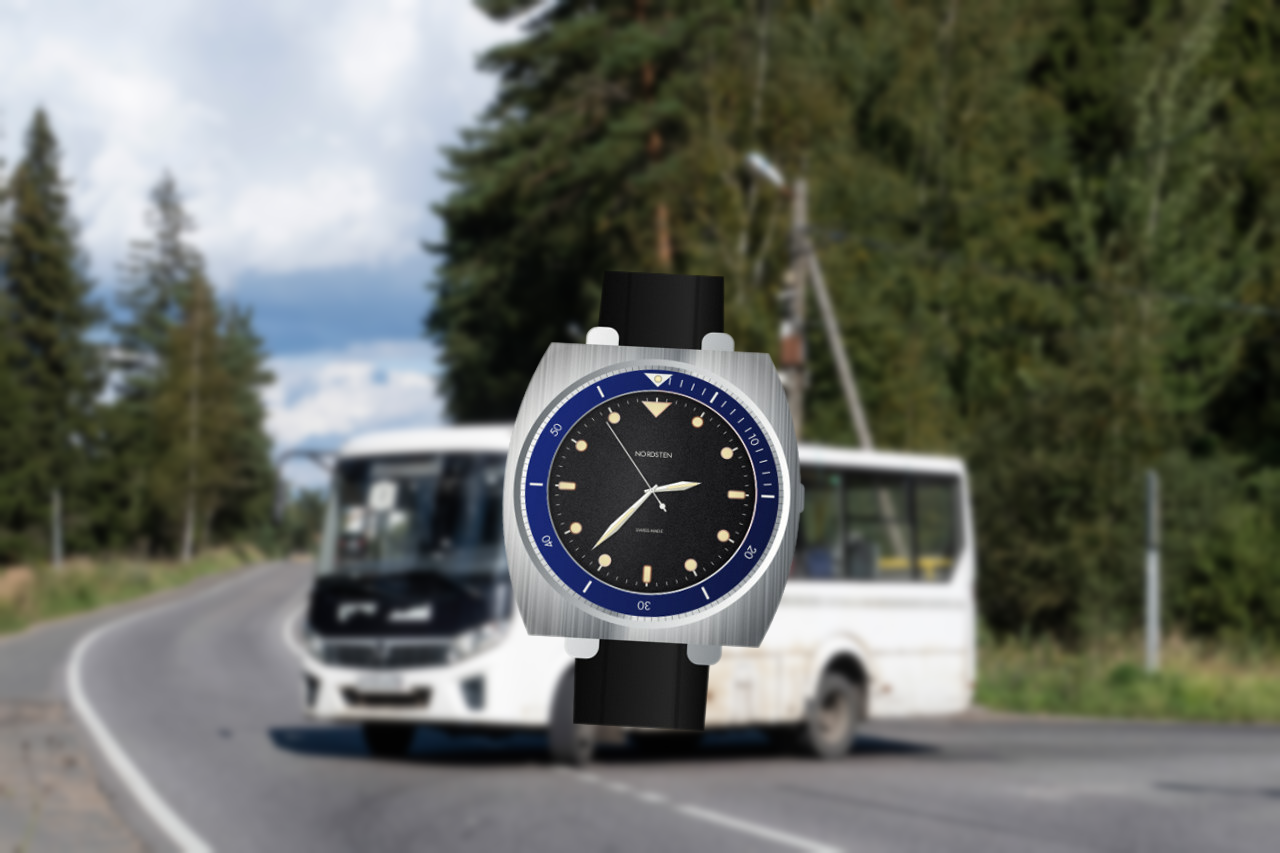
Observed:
2h36m54s
